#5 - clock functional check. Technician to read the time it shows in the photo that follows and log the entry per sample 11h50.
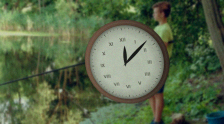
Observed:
12h08
